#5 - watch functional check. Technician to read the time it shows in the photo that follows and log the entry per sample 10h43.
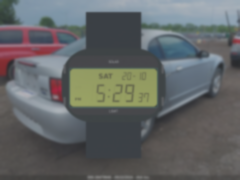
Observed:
5h29
